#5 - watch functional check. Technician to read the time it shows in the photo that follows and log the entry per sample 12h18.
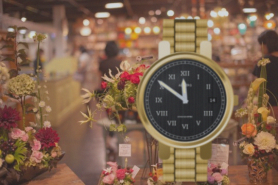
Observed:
11h51
